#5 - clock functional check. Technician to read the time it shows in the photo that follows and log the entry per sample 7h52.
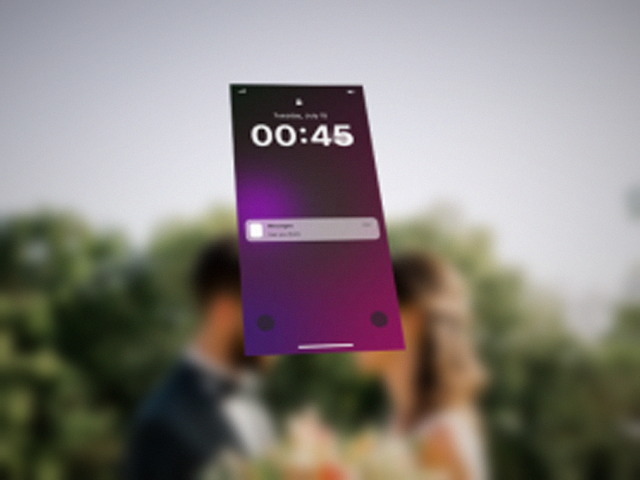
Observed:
0h45
